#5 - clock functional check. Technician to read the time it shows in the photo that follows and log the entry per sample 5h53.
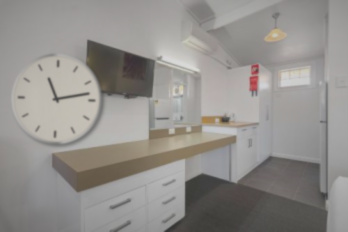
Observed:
11h13
